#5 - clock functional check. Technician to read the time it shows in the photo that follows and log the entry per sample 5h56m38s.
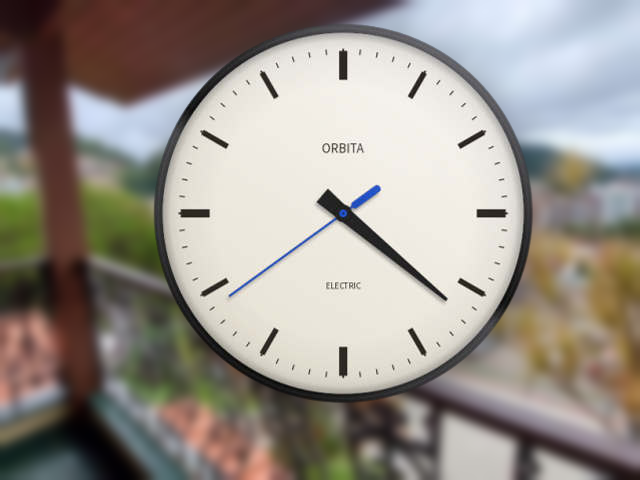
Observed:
4h21m39s
